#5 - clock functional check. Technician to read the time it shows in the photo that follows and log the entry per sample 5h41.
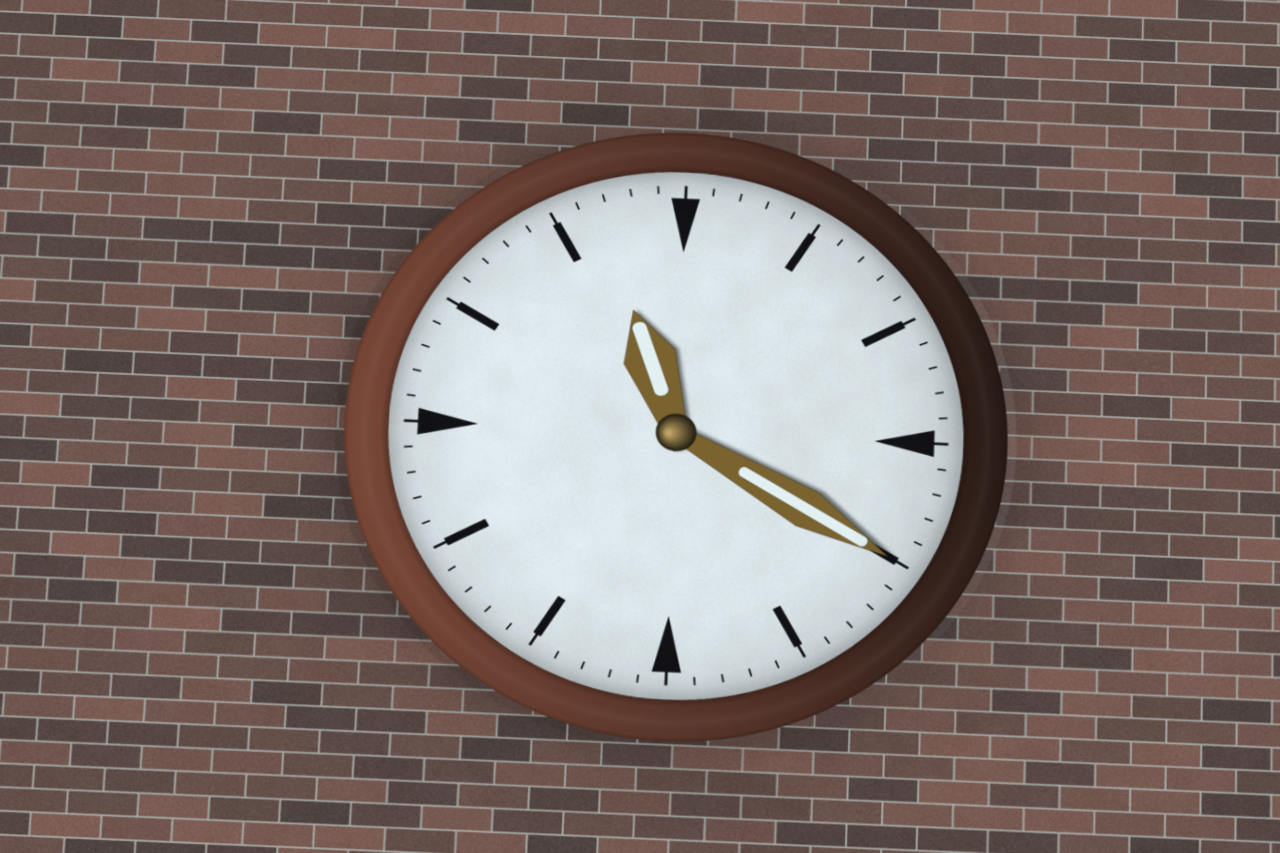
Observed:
11h20
